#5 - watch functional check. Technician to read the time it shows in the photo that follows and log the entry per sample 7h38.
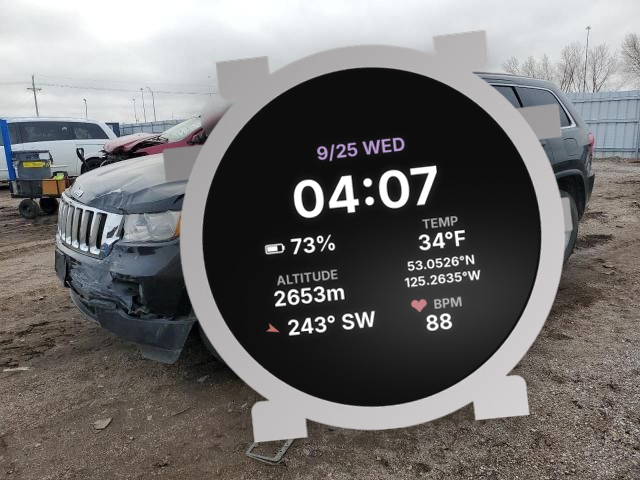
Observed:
4h07
